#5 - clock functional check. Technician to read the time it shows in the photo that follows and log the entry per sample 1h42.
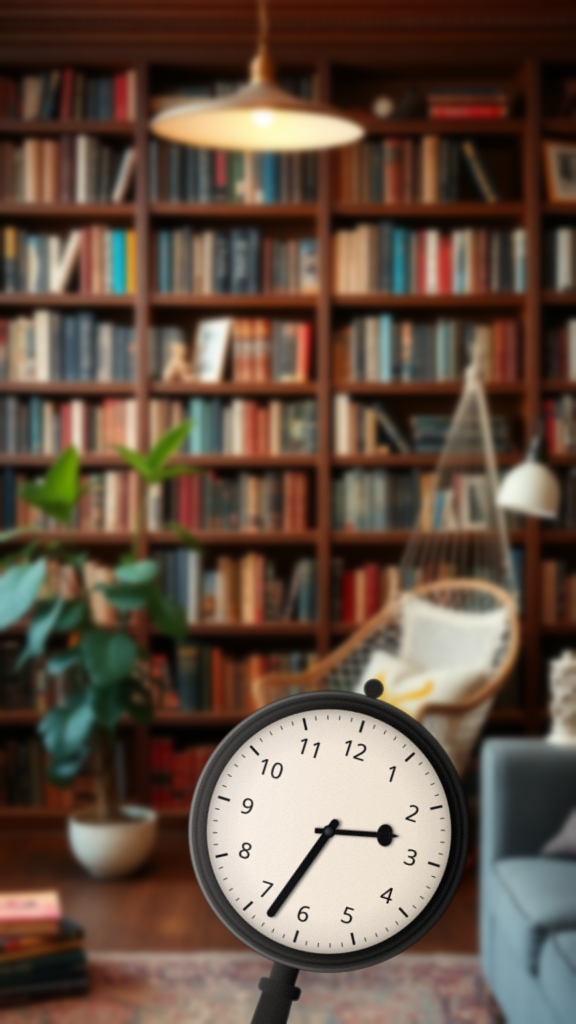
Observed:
2h33
